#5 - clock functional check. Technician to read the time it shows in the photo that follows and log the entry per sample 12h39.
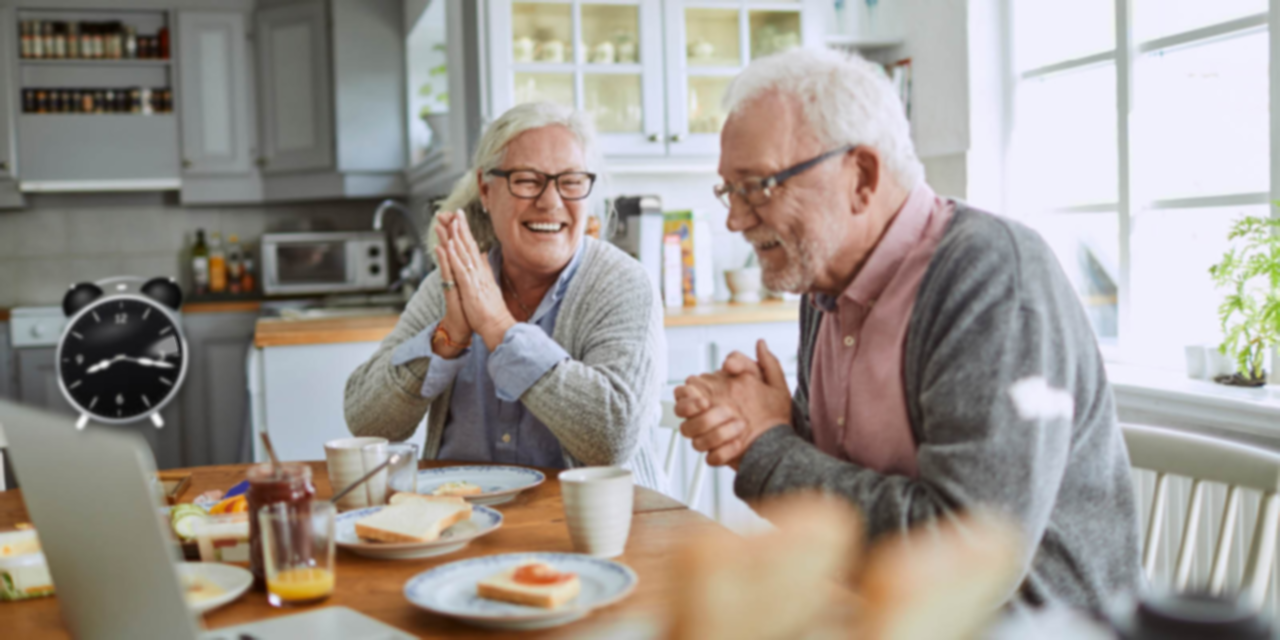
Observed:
8h17
